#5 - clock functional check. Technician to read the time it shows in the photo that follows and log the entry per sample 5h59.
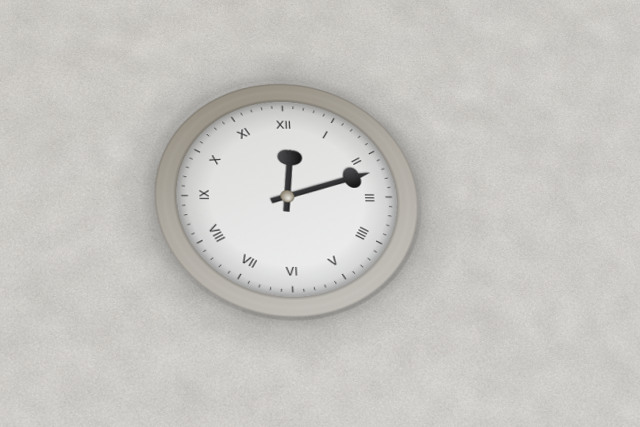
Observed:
12h12
